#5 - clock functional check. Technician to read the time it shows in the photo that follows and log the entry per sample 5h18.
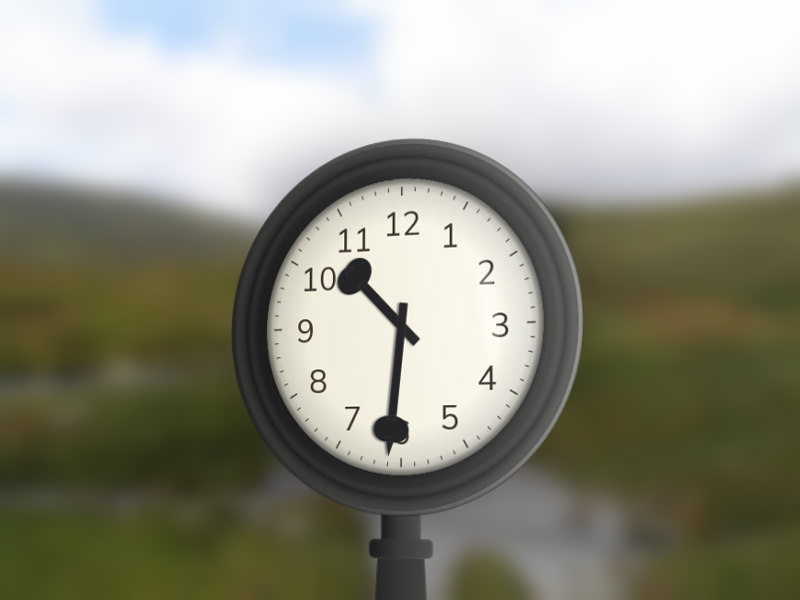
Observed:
10h31
